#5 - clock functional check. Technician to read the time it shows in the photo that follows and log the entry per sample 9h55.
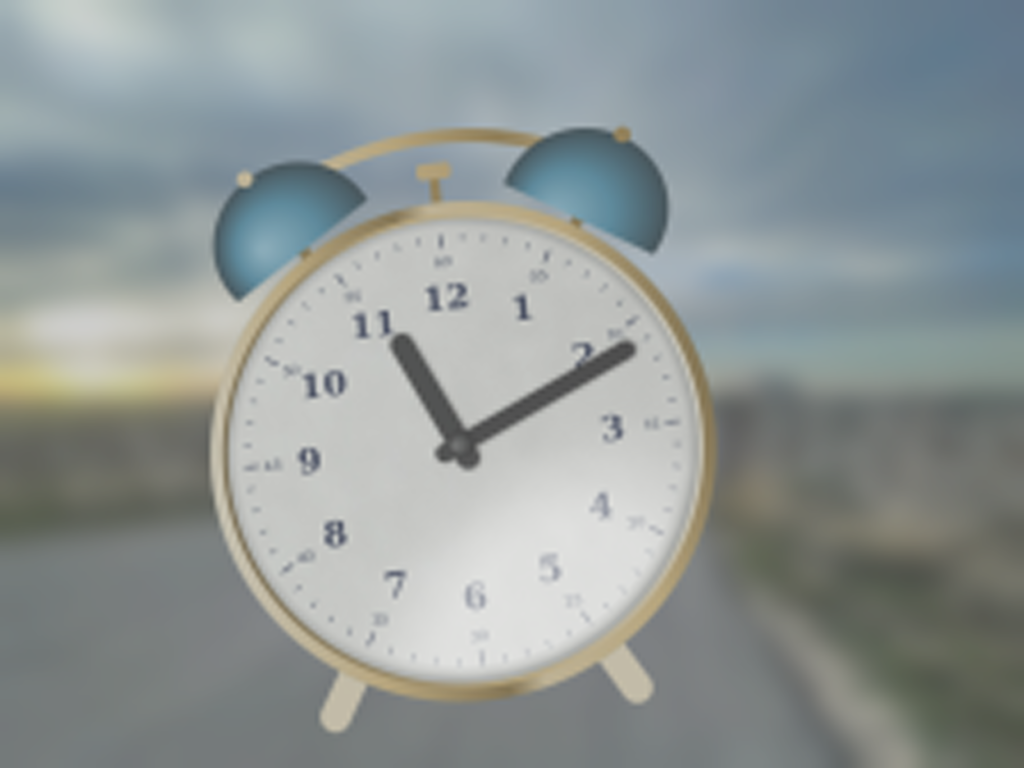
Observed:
11h11
